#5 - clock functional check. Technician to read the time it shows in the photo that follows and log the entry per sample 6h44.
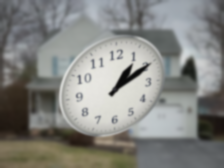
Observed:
1h10
